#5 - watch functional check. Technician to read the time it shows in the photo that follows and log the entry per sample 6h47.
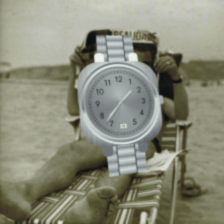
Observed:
1h37
